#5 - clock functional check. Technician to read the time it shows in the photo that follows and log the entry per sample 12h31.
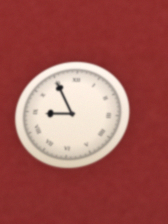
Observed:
8h55
